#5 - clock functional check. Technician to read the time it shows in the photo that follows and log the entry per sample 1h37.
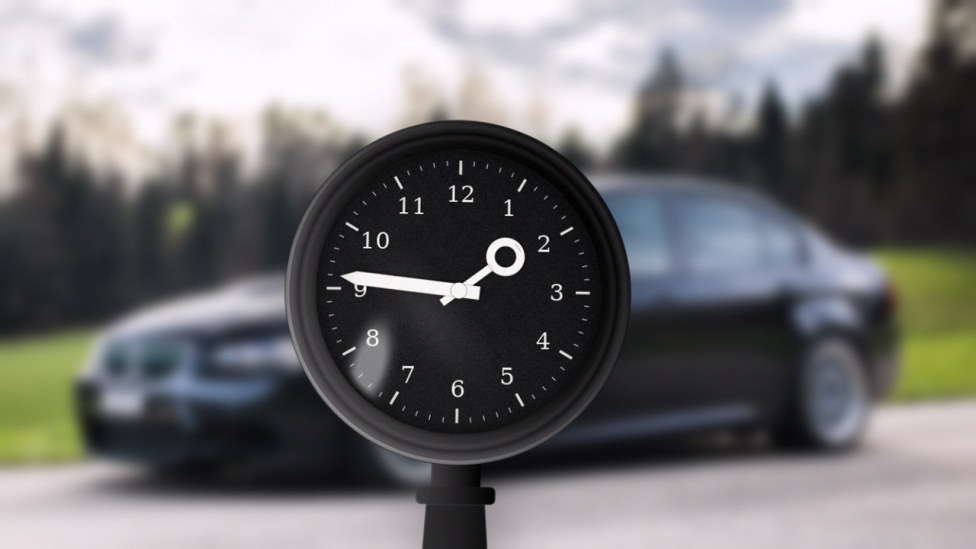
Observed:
1h46
